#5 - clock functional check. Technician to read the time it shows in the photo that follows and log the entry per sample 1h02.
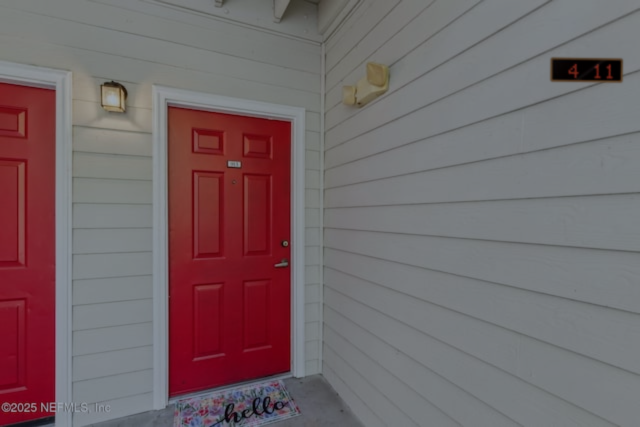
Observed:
4h11
